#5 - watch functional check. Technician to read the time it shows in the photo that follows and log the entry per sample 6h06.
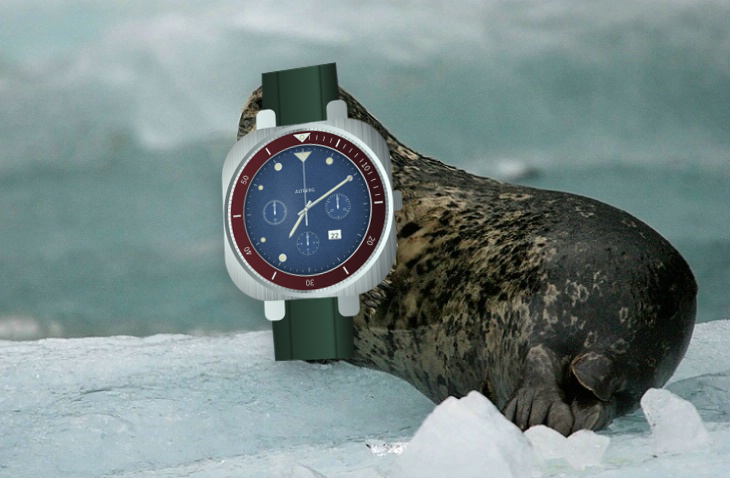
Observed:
7h10
